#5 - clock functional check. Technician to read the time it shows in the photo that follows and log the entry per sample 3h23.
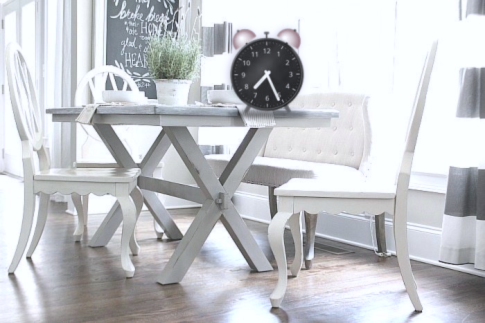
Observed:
7h26
